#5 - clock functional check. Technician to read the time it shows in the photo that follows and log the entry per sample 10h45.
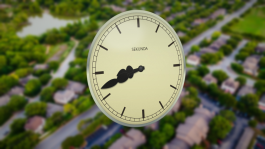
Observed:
8h42
